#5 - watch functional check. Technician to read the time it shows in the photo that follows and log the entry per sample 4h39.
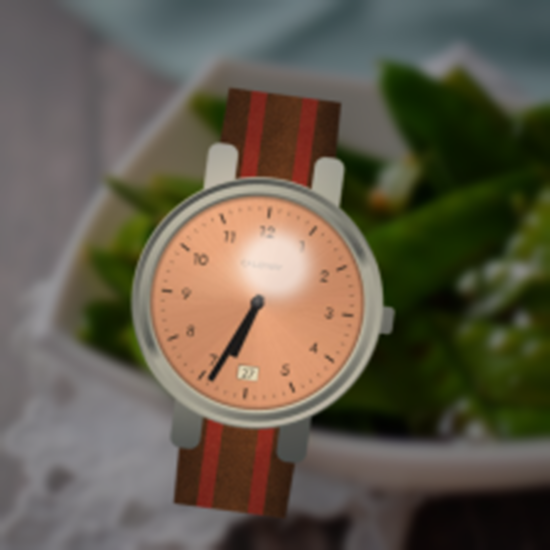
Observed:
6h34
